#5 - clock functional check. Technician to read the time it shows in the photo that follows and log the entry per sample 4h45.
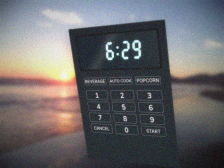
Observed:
6h29
